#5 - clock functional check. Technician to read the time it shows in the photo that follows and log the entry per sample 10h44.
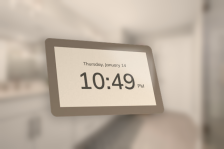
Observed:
10h49
